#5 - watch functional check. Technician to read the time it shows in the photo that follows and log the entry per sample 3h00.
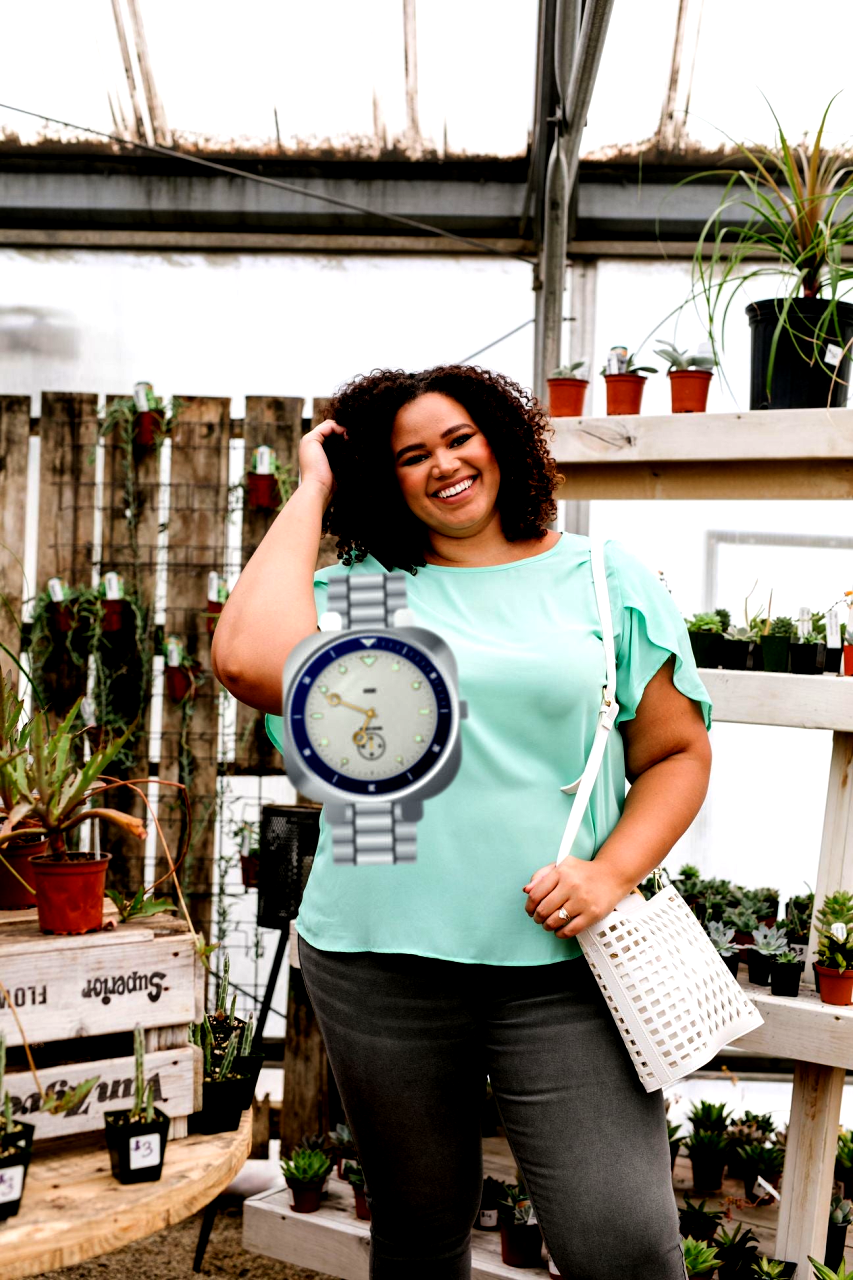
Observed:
6h49
